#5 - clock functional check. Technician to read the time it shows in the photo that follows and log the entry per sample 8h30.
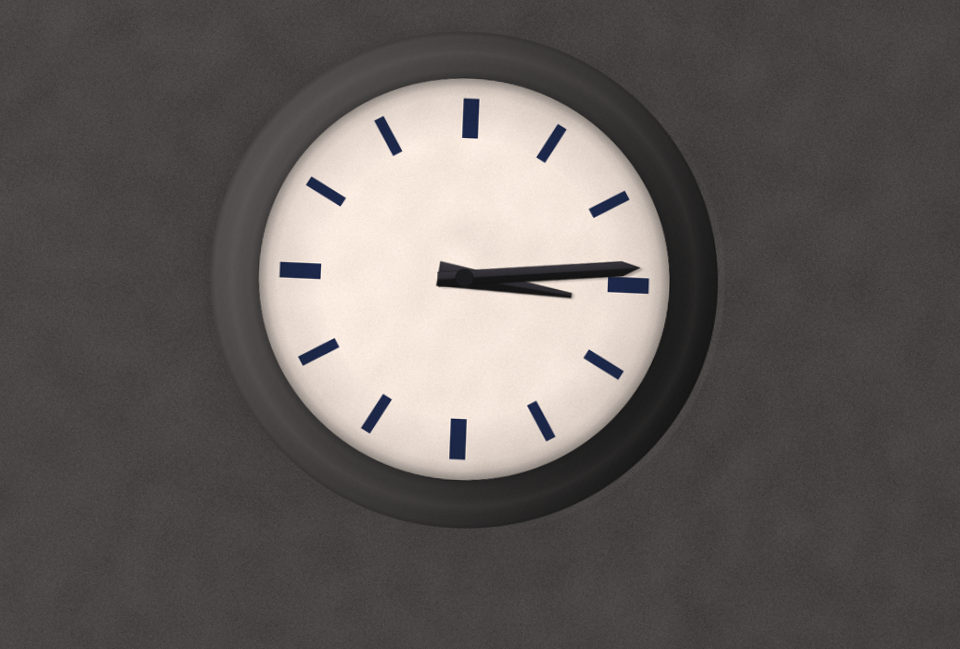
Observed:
3h14
